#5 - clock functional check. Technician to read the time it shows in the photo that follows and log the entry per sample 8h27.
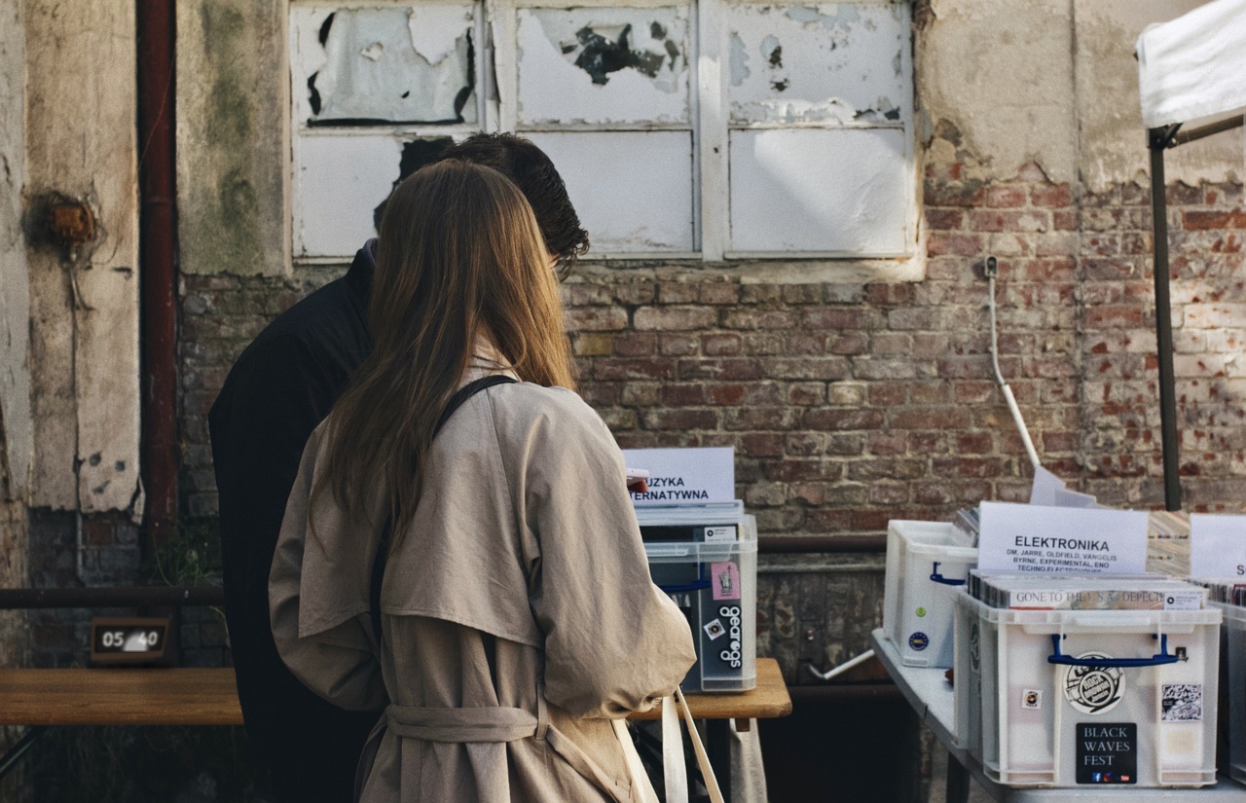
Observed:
5h40
